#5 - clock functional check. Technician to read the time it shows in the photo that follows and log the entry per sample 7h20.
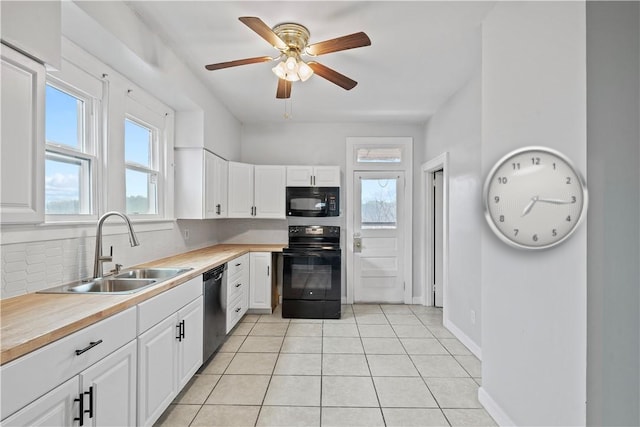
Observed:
7h16
